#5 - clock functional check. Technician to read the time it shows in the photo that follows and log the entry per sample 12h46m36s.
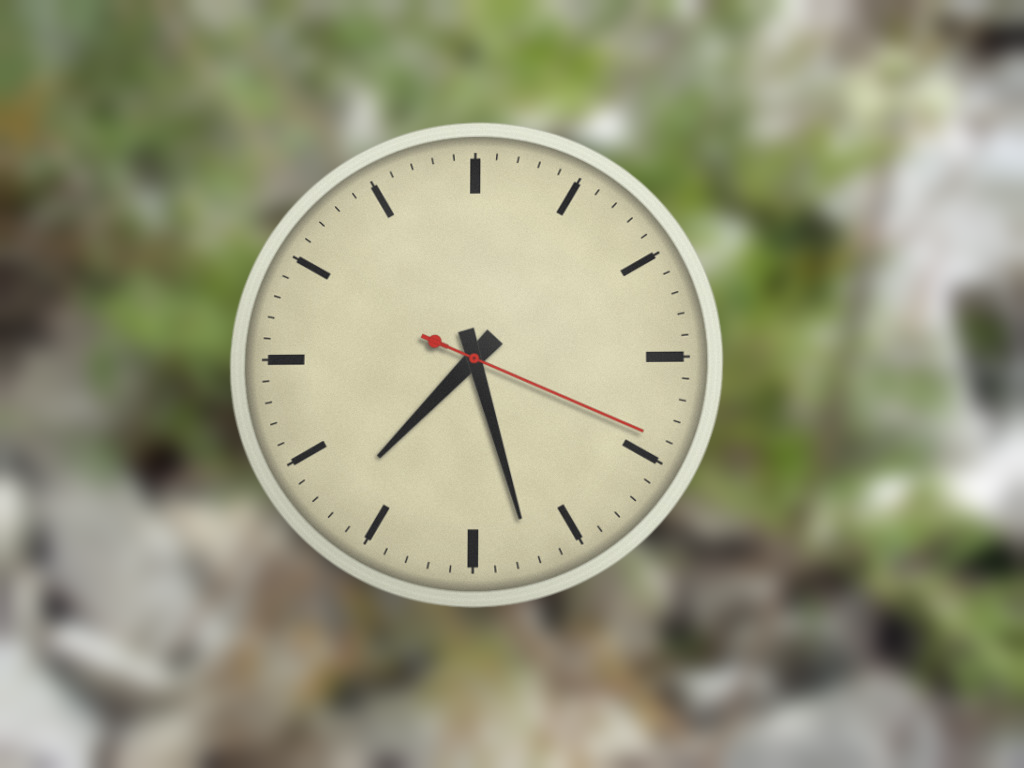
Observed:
7h27m19s
